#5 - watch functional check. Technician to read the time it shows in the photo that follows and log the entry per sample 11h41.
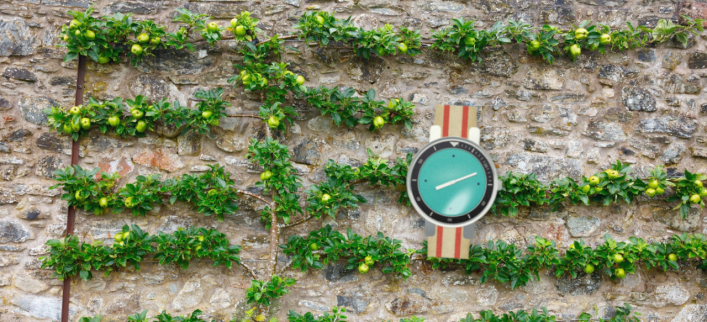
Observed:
8h11
